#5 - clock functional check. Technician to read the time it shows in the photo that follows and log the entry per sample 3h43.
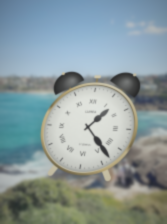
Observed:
1h23
